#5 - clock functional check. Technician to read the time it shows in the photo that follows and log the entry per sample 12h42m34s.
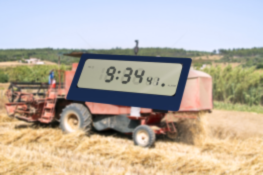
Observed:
9h34m41s
